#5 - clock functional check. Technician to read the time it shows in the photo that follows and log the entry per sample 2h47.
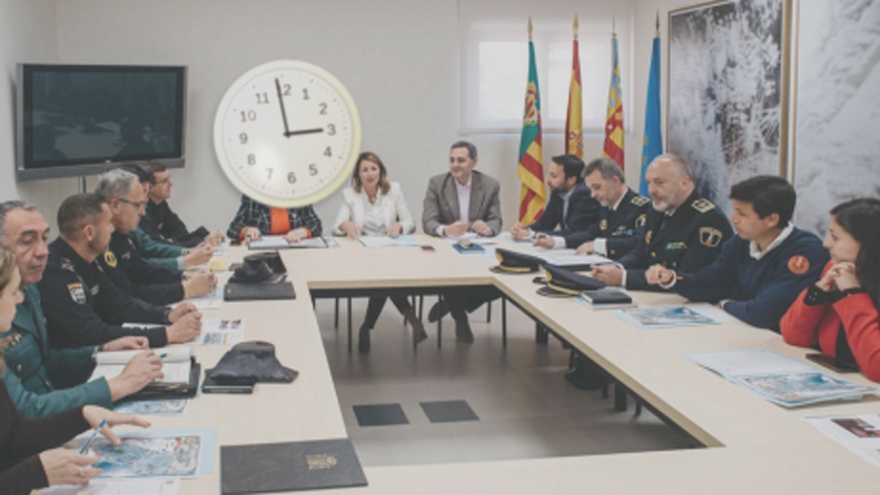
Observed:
2h59
